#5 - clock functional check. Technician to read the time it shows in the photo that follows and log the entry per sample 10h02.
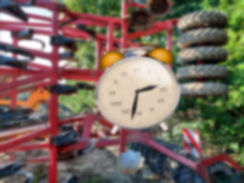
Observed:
2h32
